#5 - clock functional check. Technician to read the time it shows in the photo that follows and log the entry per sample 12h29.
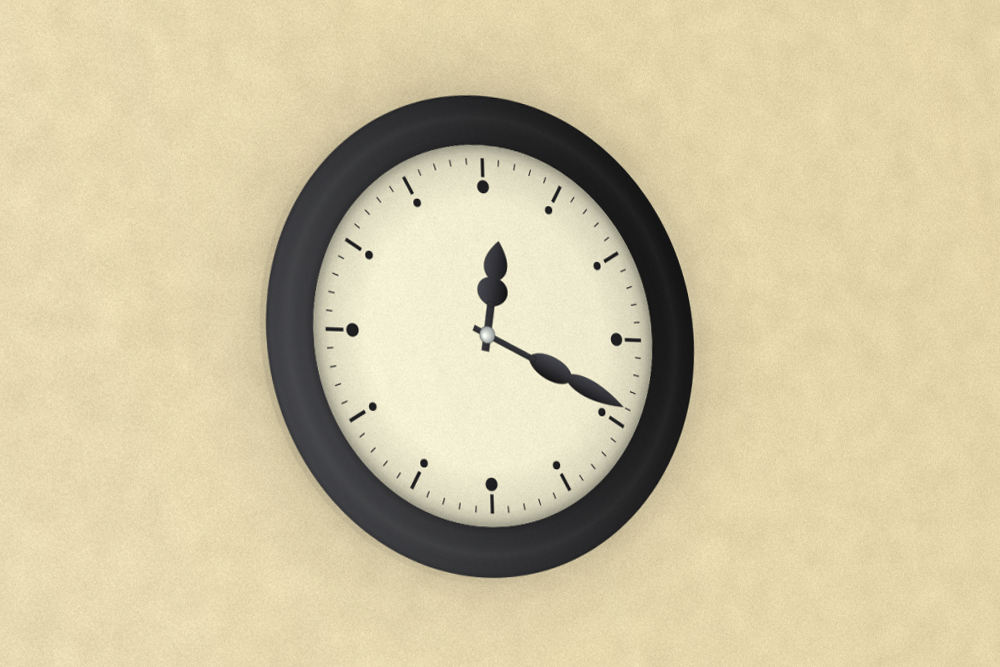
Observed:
12h19
